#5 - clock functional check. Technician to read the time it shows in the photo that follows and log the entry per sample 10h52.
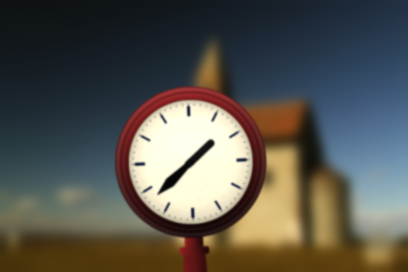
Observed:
1h38
